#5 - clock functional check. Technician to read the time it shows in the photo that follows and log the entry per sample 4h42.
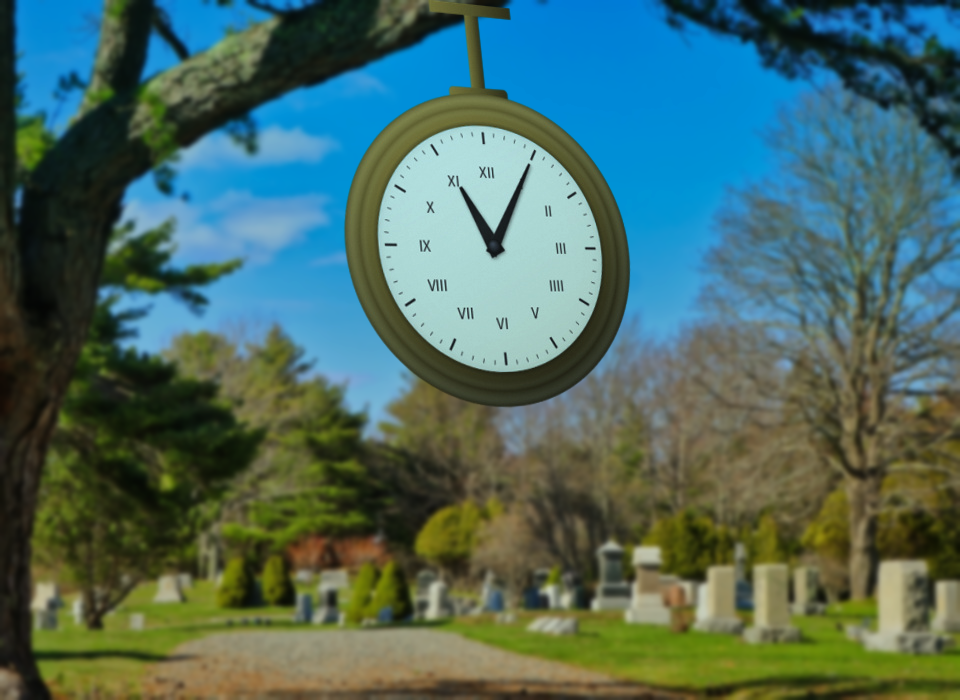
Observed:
11h05
